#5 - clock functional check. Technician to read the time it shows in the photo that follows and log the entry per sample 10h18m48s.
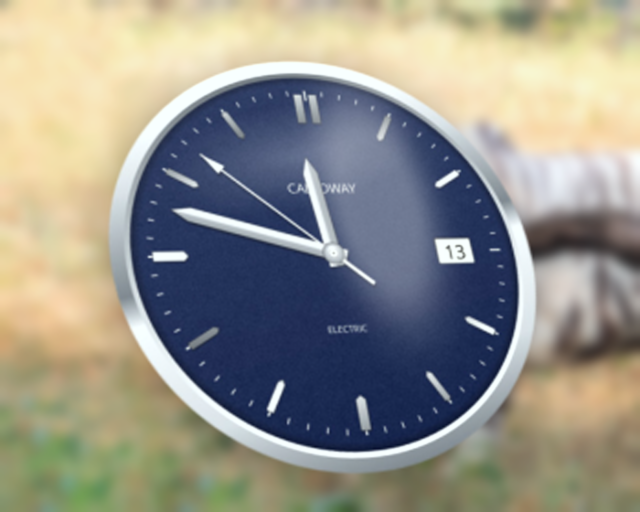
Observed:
11h47m52s
